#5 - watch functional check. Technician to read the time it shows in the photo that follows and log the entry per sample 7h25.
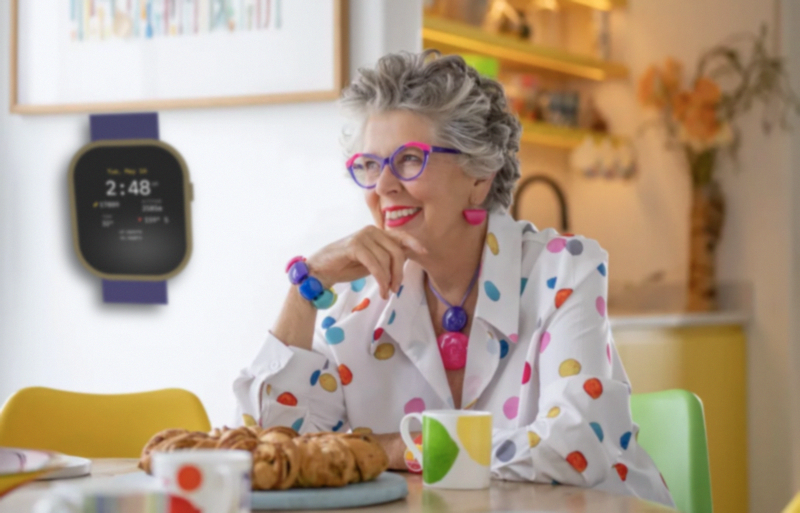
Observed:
2h48
